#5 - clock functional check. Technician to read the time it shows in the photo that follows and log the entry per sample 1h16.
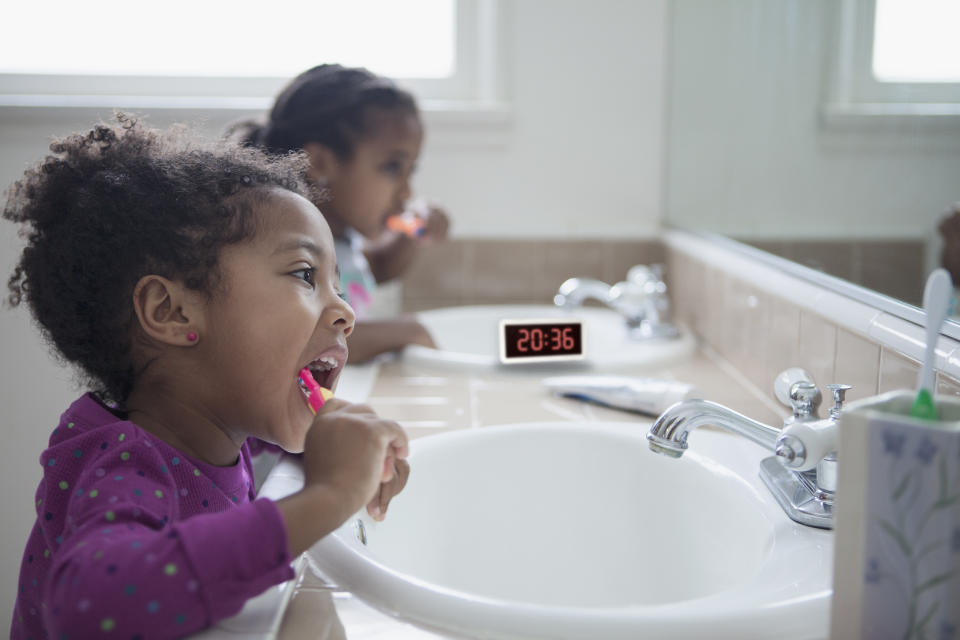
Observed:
20h36
